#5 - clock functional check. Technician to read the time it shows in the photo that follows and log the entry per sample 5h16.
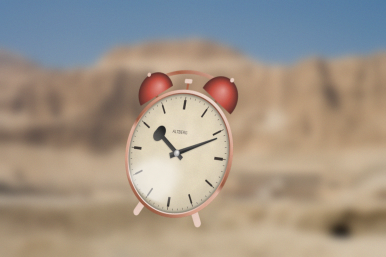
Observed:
10h11
